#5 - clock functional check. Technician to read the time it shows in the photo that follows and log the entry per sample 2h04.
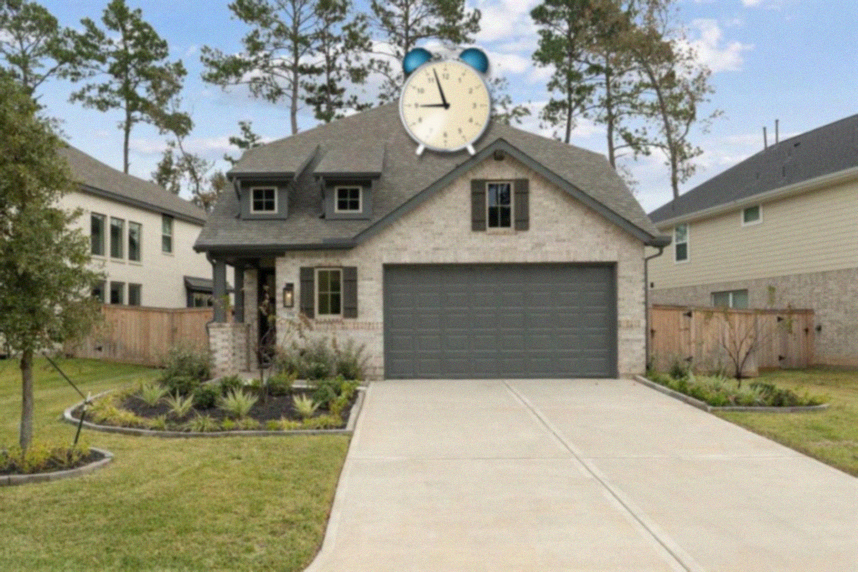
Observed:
8h57
